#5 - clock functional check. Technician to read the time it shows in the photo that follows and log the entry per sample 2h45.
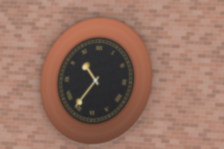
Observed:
10h36
